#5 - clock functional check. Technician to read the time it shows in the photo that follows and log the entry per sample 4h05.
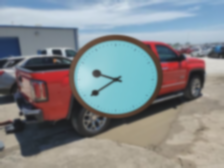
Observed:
9h39
